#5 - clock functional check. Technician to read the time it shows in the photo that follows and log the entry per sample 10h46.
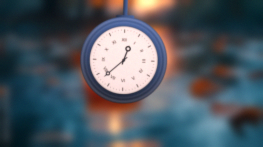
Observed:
12h38
